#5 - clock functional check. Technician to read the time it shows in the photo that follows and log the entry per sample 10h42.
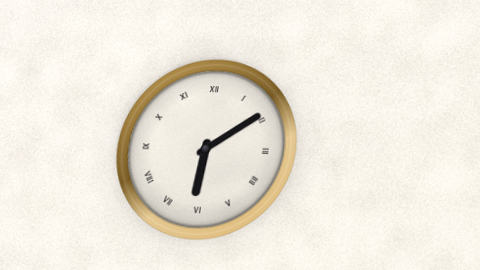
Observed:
6h09
